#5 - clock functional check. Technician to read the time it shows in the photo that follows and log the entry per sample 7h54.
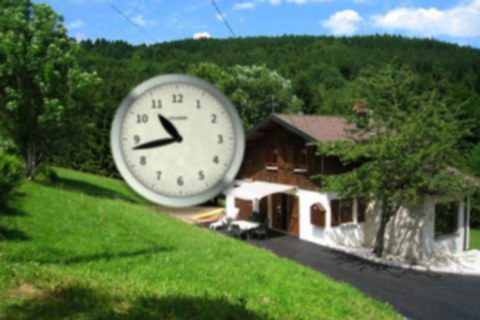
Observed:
10h43
